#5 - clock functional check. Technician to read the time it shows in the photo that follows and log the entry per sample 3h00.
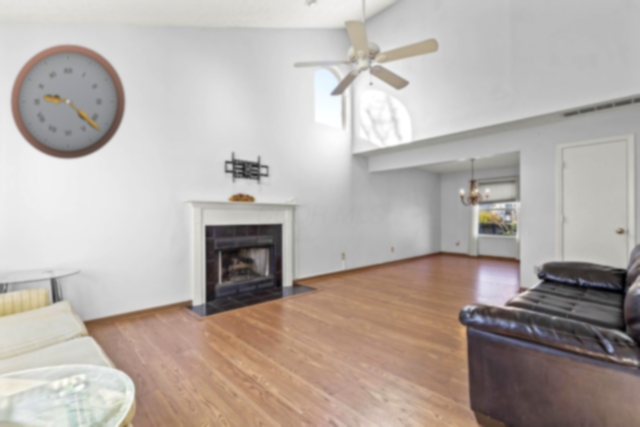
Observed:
9h22
